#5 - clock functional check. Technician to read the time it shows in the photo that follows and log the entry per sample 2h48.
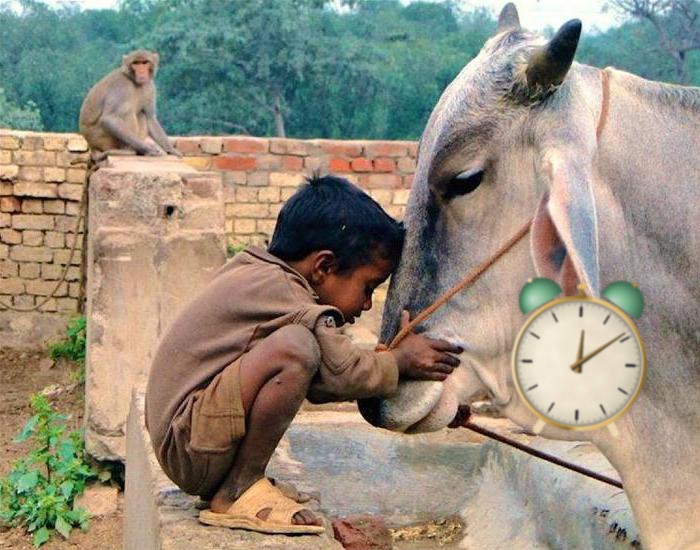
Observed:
12h09
